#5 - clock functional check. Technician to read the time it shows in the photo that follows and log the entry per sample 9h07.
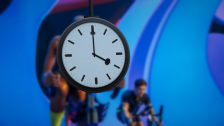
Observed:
4h00
